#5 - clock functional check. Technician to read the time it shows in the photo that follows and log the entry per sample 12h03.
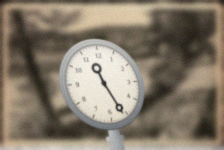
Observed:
11h26
